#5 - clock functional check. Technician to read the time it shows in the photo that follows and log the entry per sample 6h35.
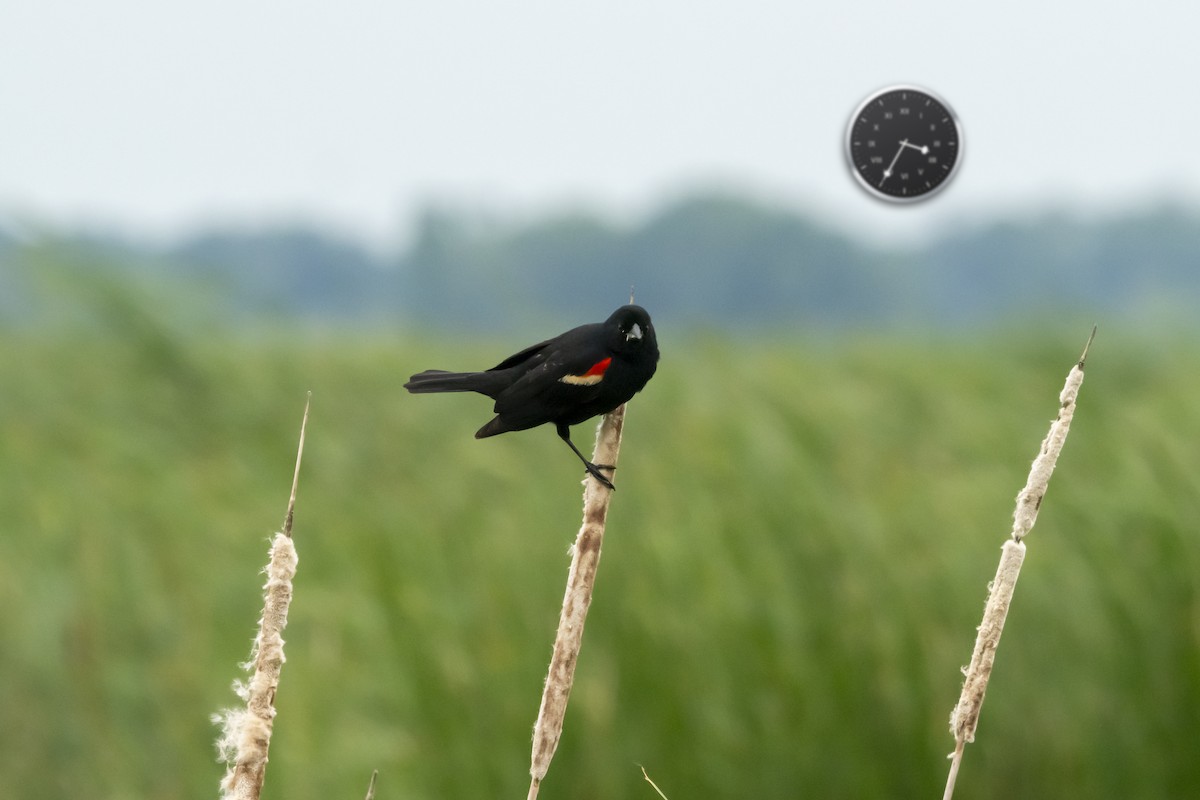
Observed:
3h35
